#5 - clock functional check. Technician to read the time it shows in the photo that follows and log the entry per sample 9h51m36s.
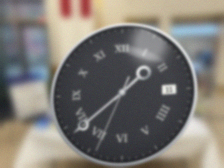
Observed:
1h38m34s
